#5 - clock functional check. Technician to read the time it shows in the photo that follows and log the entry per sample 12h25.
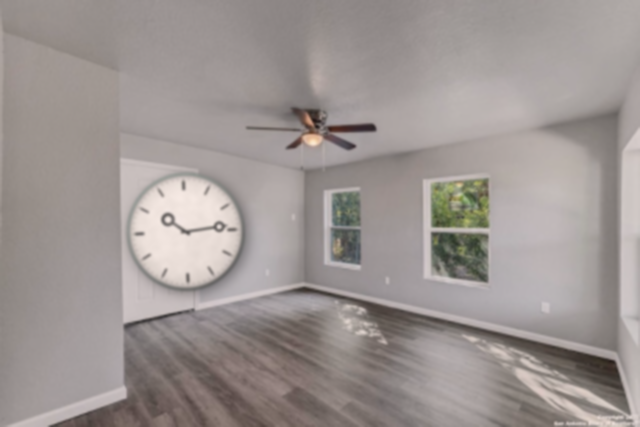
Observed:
10h14
